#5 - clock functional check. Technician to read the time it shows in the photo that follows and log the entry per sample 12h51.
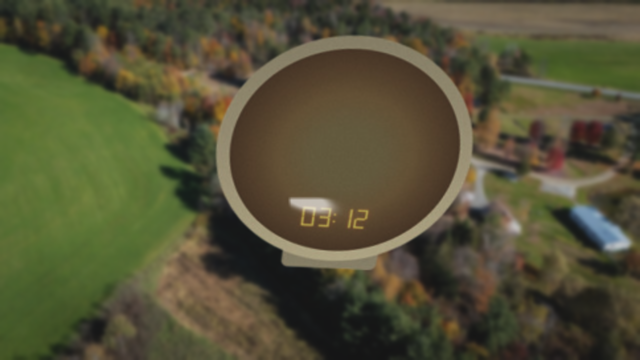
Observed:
3h12
